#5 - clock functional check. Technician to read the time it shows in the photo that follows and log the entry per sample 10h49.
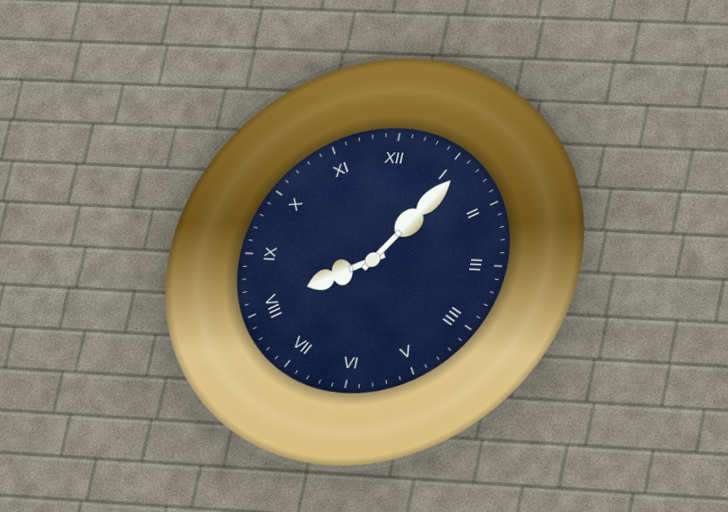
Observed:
8h06
